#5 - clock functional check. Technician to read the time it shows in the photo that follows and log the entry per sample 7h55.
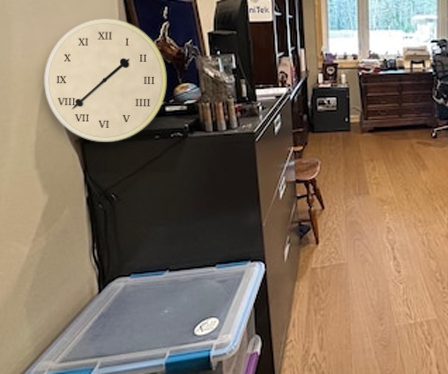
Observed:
1h38
